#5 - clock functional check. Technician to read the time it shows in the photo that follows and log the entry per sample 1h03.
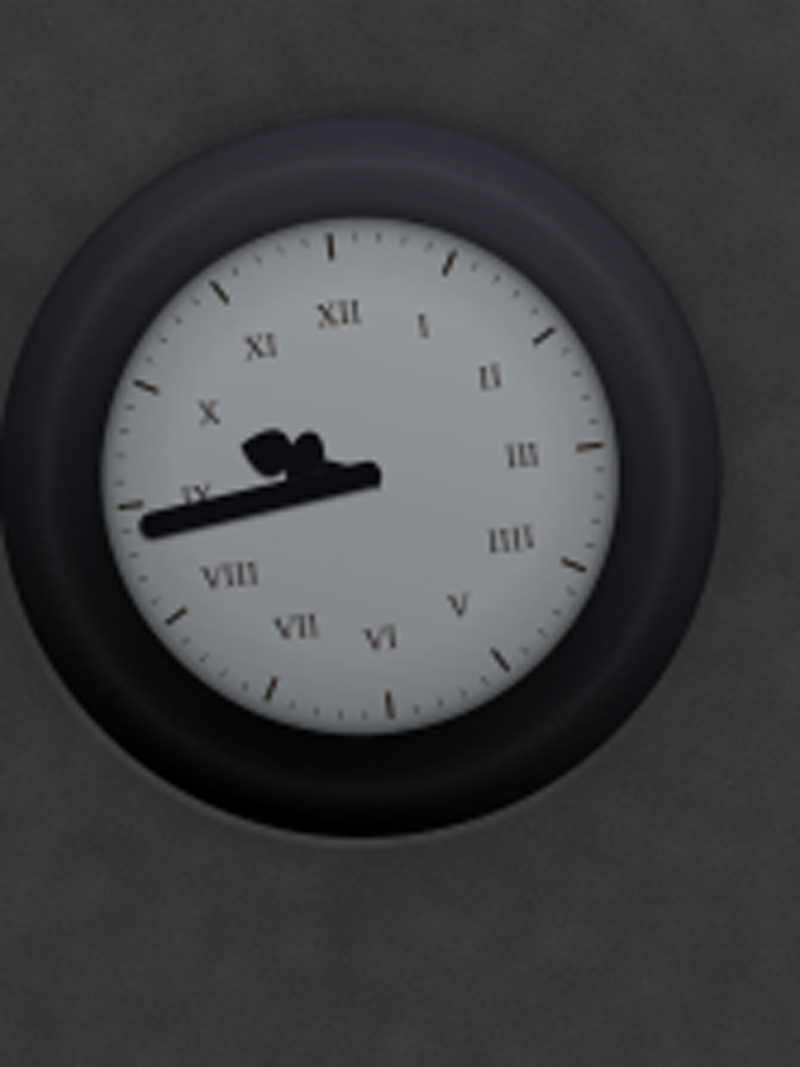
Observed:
9h44
